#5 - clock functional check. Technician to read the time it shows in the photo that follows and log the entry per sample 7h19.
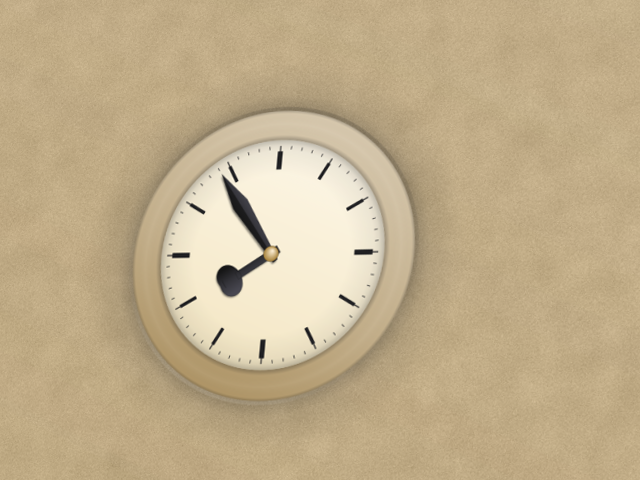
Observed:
7h54
